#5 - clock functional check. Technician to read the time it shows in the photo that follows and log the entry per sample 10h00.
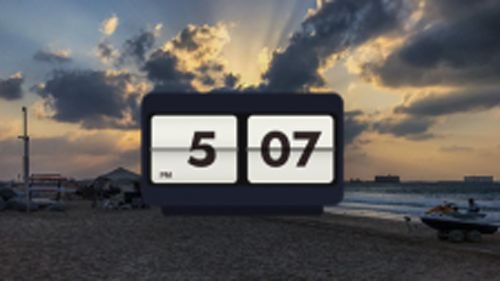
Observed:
5h07
